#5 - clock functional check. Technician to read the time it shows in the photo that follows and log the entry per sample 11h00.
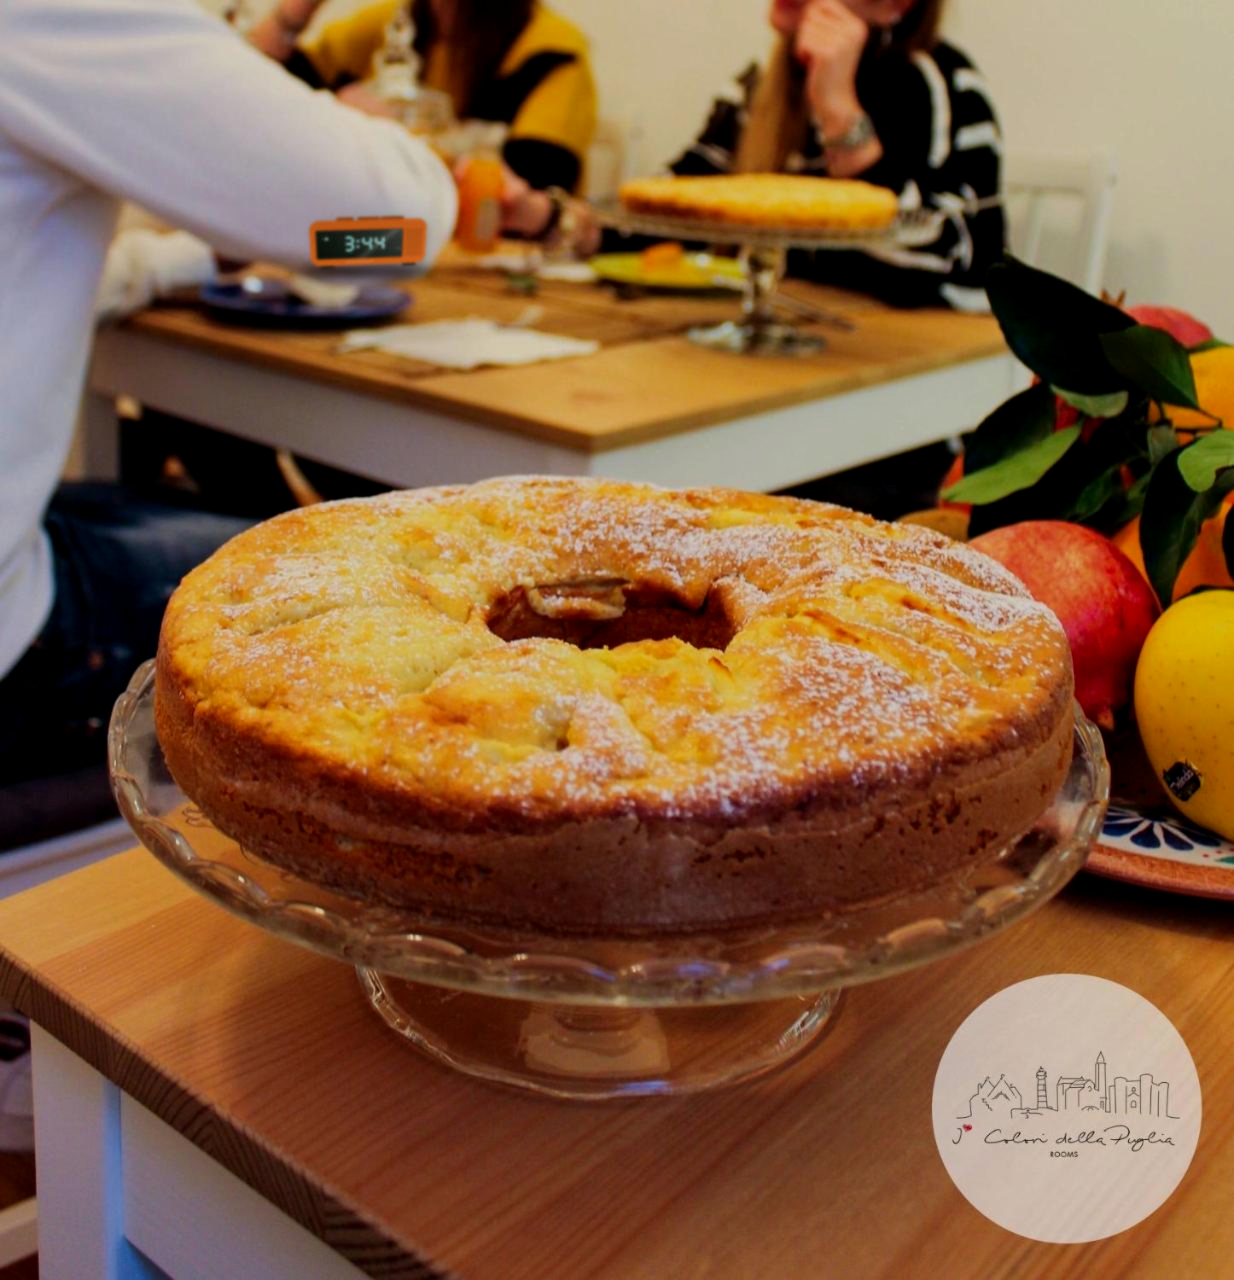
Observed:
3h44
